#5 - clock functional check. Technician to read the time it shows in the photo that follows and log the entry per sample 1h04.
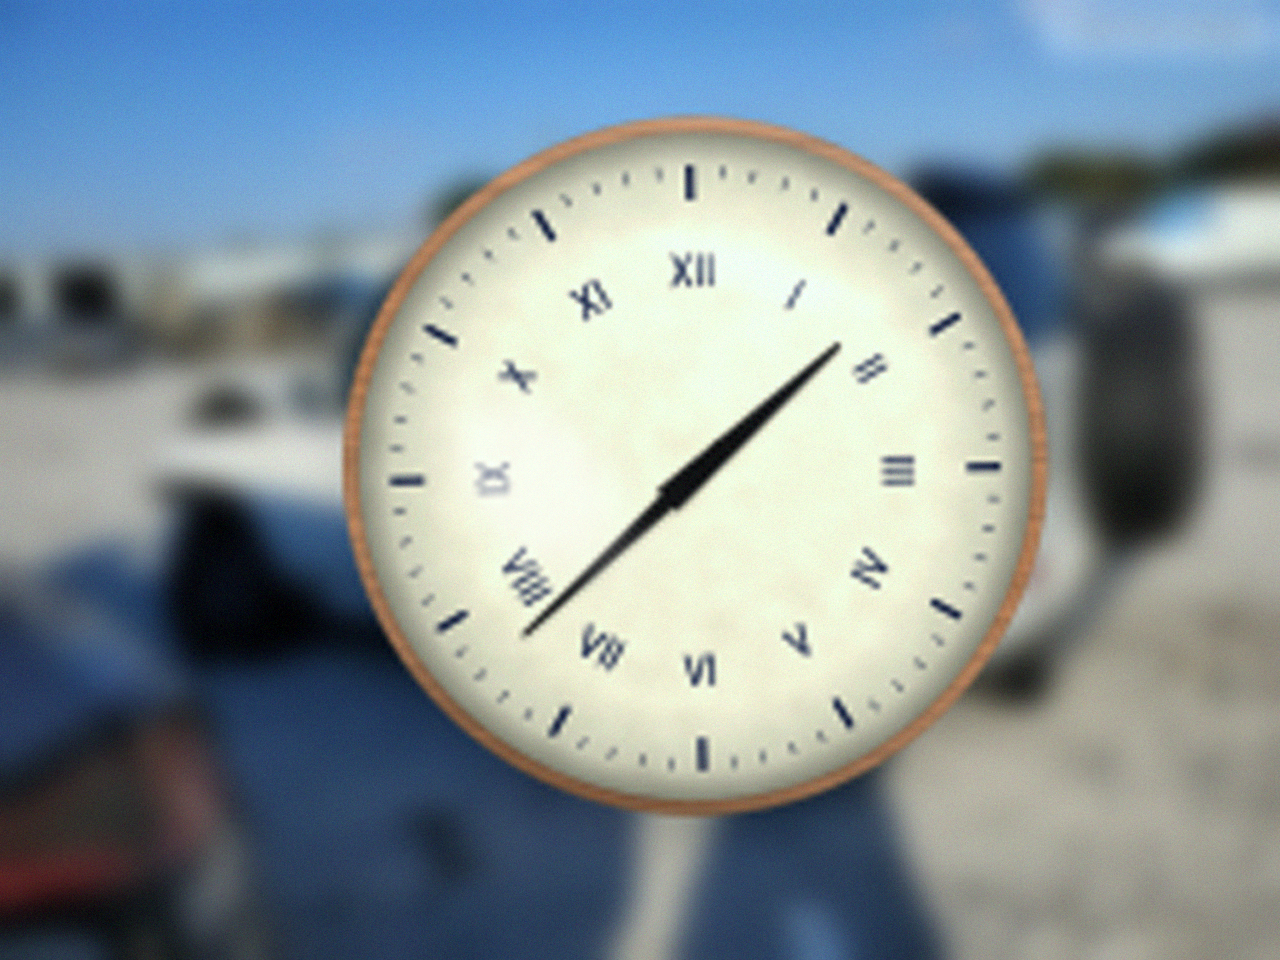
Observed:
1h38
